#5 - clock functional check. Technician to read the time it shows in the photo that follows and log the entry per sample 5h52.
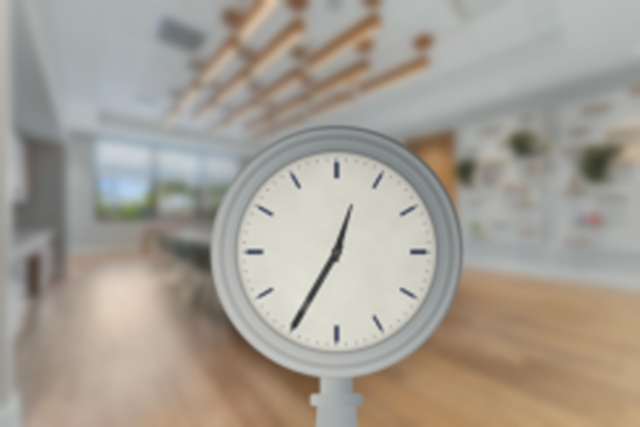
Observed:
12h35
